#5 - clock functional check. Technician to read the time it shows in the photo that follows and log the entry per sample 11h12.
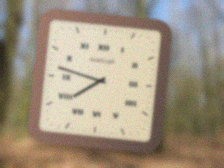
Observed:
7h47
